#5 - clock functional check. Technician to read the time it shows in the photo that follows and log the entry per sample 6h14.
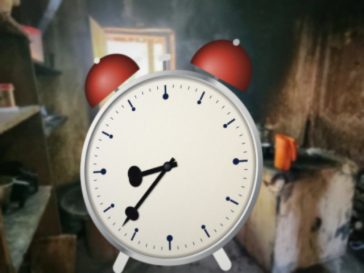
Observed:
8h37
